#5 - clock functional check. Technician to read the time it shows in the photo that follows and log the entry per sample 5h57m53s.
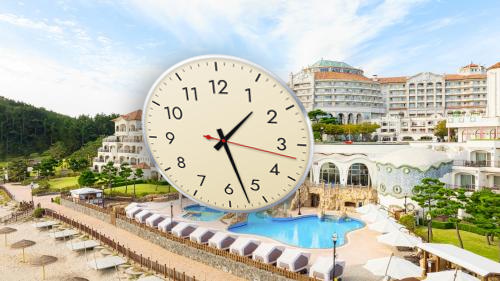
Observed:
1h27m17s
